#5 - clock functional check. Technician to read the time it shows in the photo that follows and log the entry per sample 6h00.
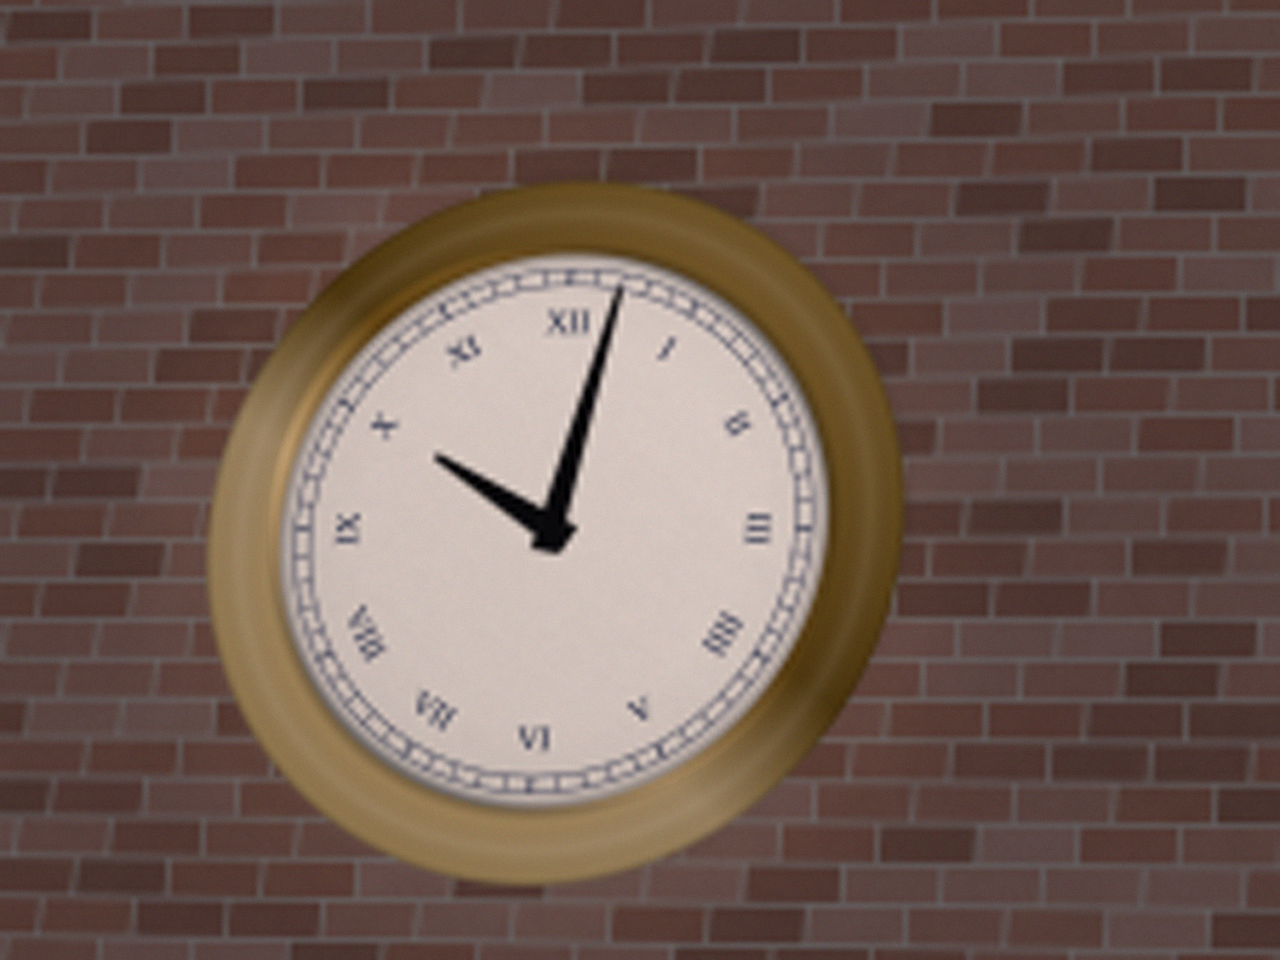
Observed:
10h02
